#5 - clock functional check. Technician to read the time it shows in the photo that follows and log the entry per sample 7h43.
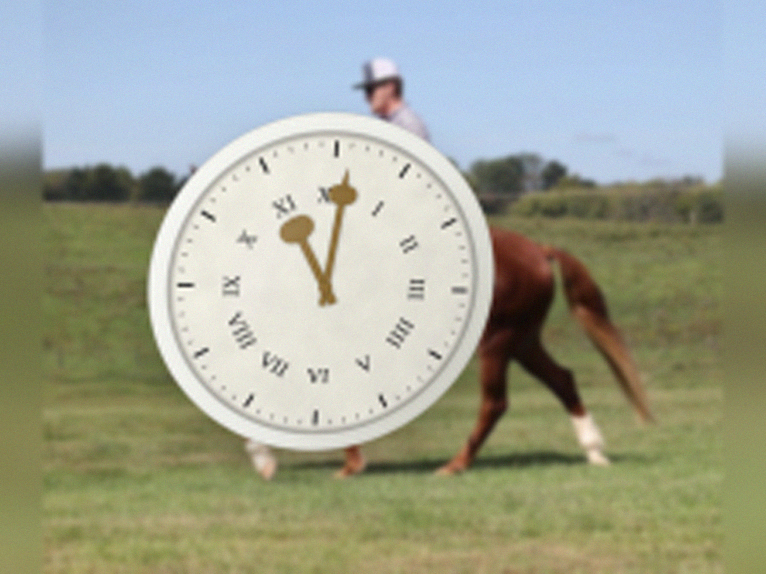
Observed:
11h01
